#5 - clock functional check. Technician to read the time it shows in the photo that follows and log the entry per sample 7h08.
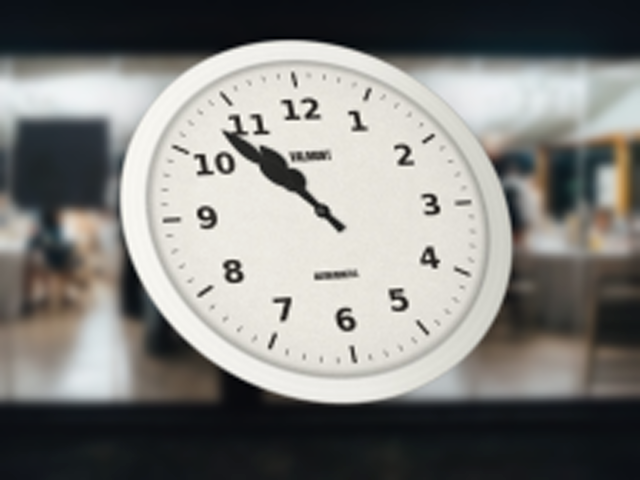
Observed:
10h53
